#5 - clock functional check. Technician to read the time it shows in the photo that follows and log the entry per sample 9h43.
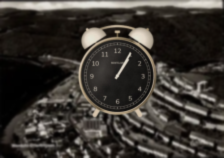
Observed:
1h05
